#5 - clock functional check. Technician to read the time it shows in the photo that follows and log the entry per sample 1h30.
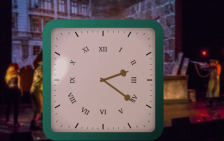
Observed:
2h21
